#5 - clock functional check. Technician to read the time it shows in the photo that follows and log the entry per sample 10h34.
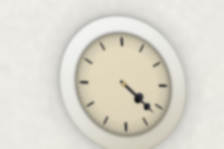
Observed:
4h22
